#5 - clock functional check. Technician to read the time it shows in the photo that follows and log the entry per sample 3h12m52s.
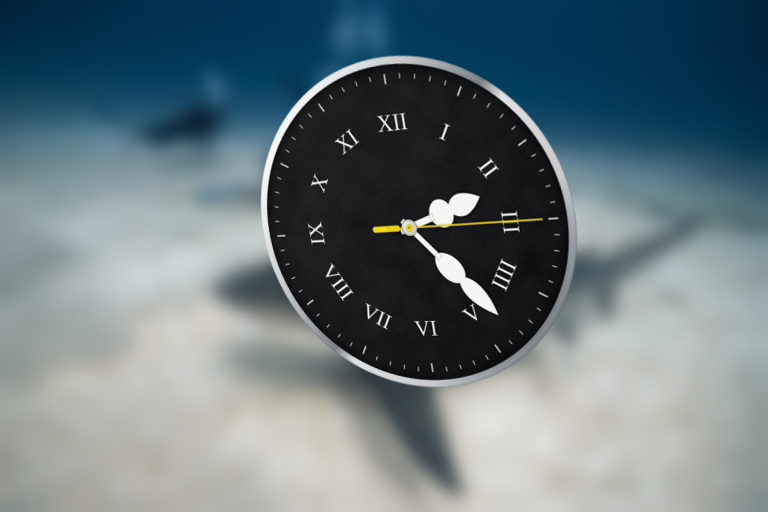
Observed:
2h23m15s
